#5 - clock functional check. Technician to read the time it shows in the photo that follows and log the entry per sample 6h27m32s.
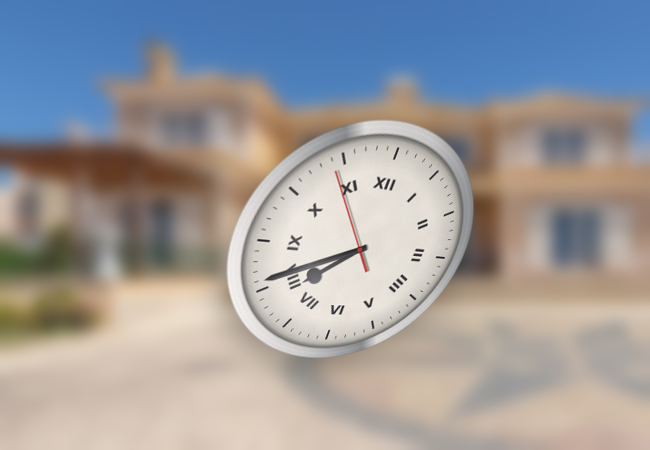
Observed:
7h40m54s
